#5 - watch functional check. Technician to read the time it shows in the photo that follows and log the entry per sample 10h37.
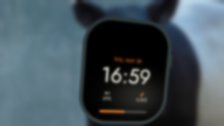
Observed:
16h59
